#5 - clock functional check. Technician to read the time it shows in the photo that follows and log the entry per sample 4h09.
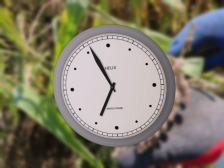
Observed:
6h56
